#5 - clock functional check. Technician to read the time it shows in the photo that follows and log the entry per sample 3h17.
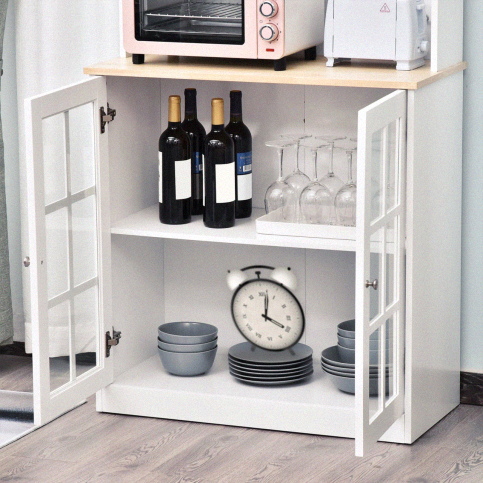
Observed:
4h02
